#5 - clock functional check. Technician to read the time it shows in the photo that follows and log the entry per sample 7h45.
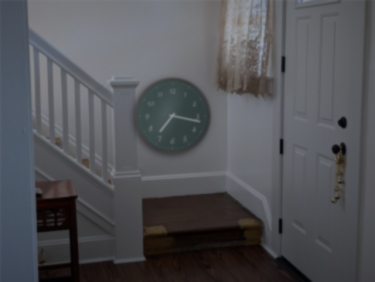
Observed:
7h17
